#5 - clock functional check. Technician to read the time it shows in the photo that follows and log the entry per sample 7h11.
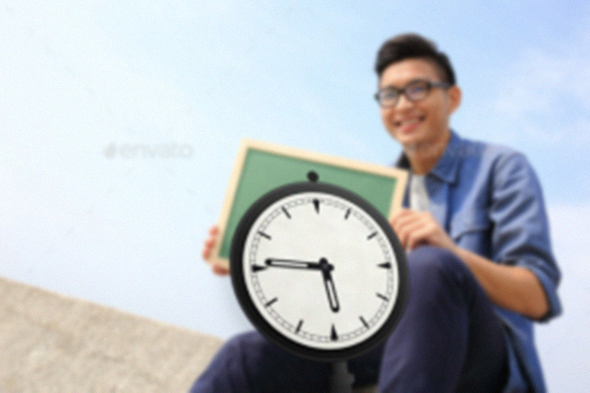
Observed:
5h46
